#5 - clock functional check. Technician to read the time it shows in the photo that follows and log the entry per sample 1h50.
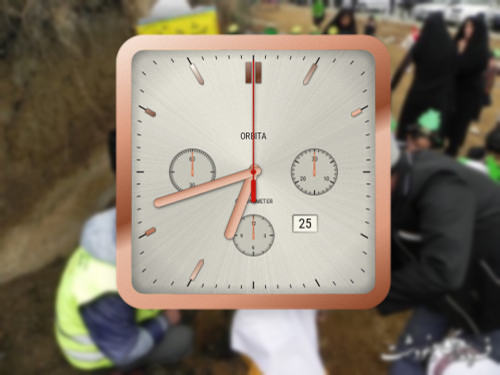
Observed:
6h42
